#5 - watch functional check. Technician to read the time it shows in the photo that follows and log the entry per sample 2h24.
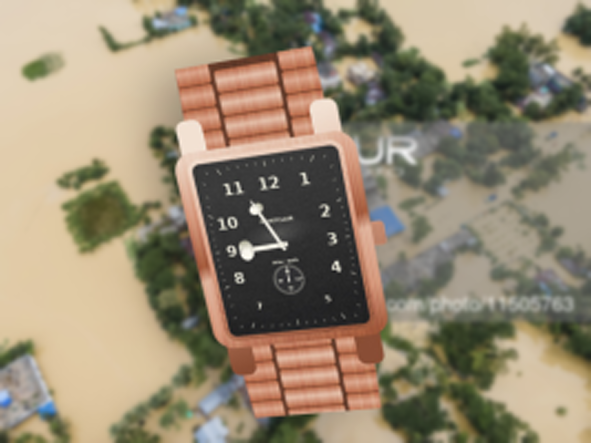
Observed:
8h56
